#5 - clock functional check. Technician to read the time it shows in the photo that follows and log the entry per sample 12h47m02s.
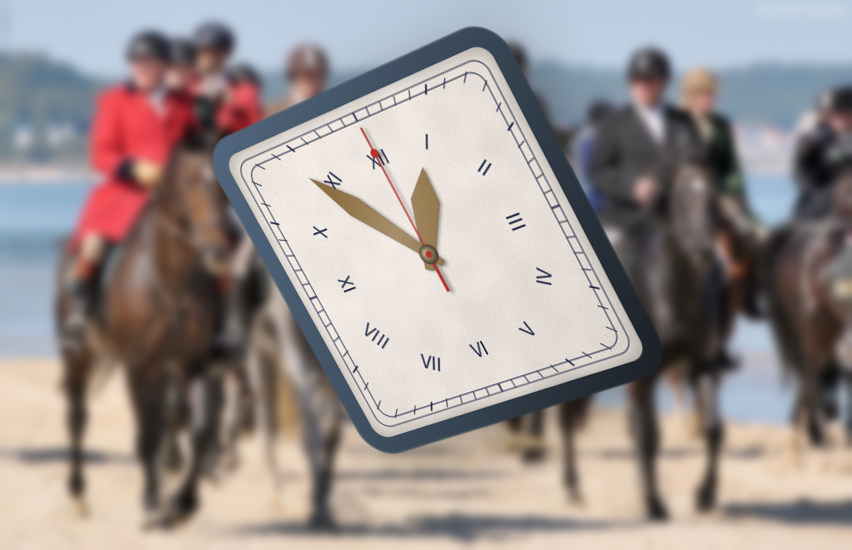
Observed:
12h54m00s
